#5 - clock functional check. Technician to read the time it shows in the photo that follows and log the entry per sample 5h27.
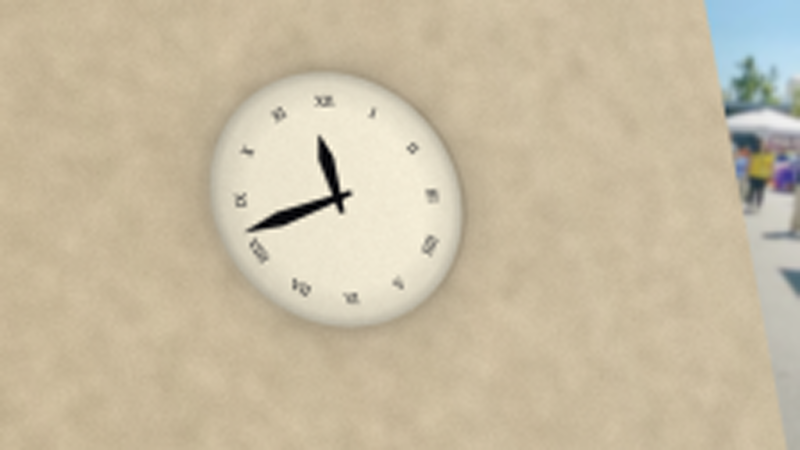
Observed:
11h42
